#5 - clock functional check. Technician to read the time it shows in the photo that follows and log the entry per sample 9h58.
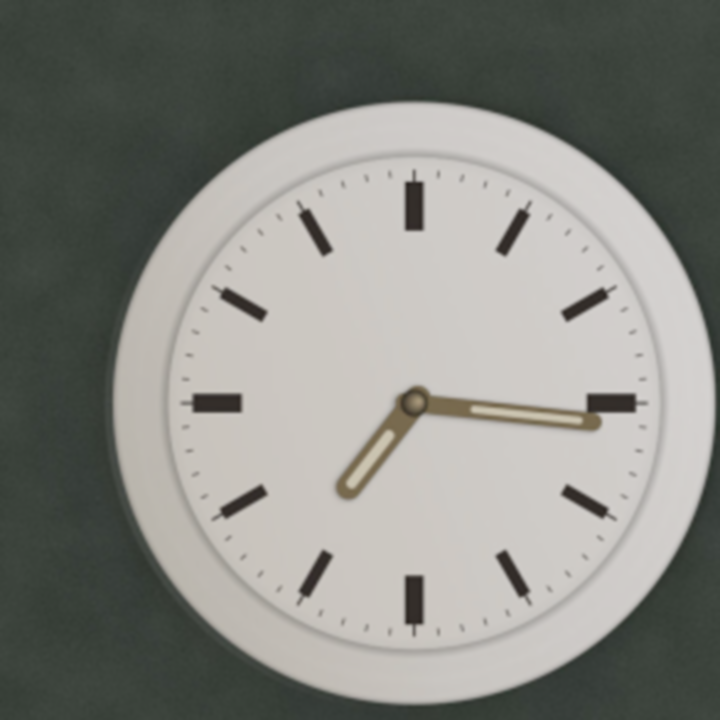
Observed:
7h16
